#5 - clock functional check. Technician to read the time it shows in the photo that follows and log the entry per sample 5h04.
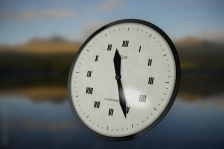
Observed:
11h26
